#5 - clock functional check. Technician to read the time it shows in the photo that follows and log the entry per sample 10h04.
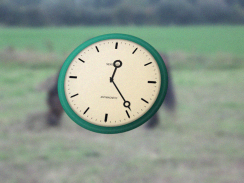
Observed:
12h24
